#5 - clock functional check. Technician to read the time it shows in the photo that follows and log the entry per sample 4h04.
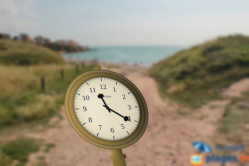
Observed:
11h21
